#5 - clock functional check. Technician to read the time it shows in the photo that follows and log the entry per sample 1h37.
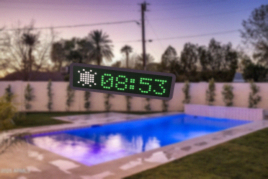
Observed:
8h53
